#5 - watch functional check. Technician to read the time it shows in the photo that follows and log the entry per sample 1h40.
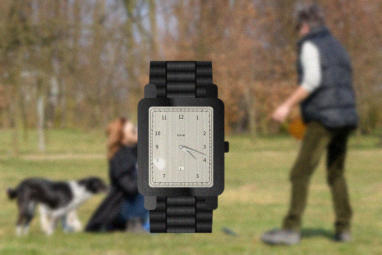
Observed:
4h18
